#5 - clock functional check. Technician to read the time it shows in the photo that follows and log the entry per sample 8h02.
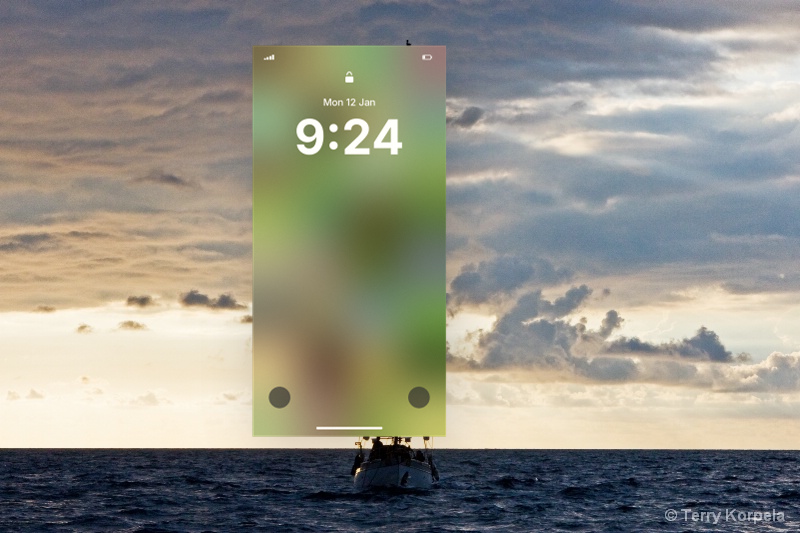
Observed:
9h24
